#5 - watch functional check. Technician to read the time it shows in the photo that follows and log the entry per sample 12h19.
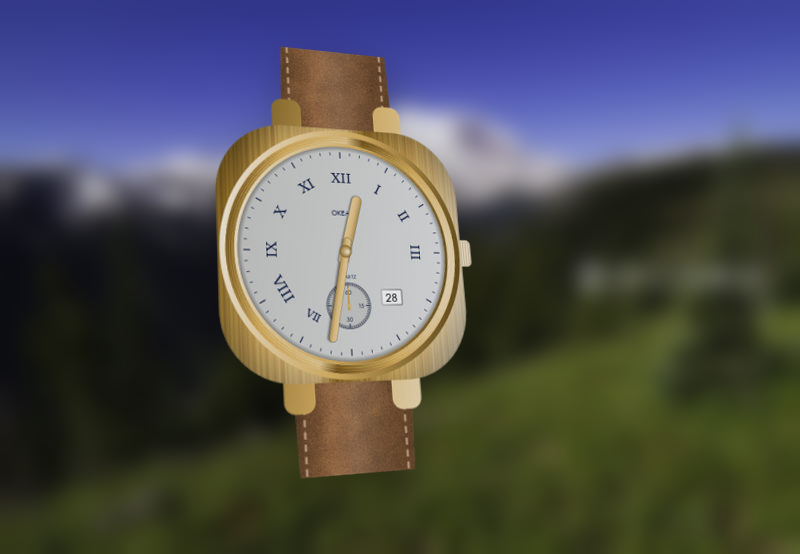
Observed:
12h32
